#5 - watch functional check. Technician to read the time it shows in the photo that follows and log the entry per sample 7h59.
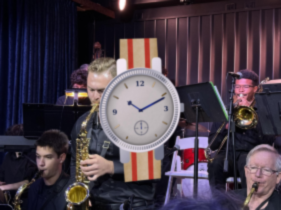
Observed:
10h11
